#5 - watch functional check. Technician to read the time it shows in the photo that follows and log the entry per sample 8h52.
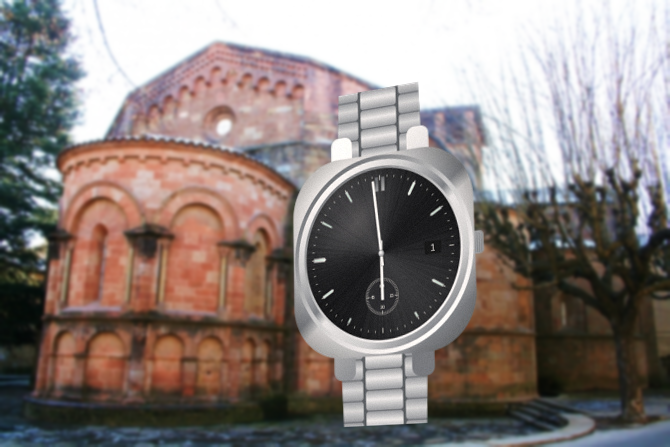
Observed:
5h59
